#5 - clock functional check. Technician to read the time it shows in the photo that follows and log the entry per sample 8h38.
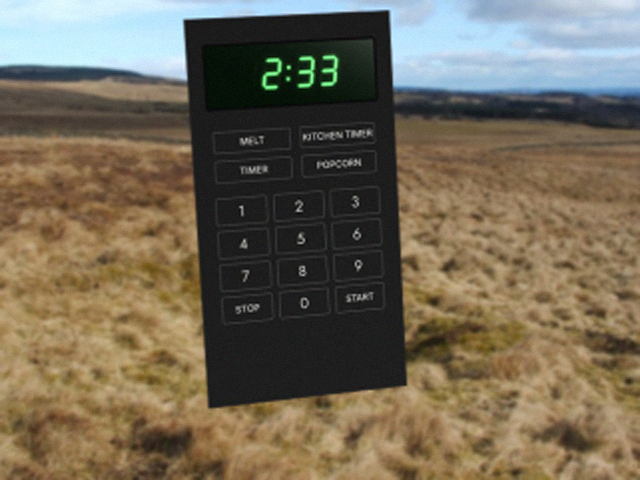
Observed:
2h33
